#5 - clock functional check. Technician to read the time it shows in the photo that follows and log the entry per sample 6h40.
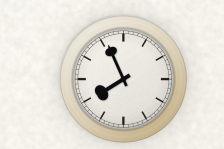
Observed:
7h56
